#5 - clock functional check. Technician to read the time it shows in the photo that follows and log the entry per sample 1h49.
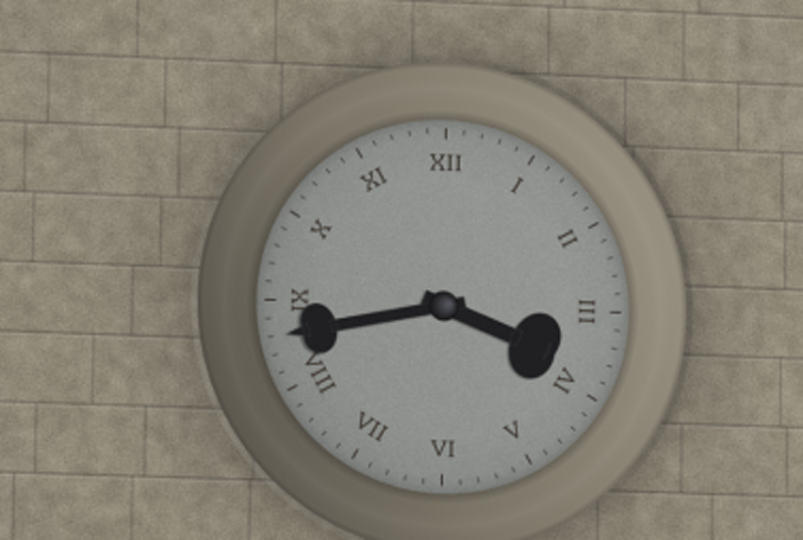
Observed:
3h43
